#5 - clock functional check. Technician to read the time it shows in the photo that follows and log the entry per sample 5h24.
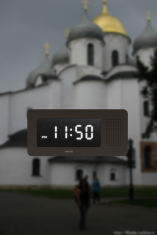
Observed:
11h50
